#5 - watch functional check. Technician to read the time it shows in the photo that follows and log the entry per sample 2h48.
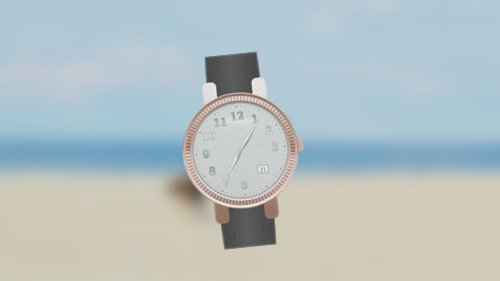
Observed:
7h06
